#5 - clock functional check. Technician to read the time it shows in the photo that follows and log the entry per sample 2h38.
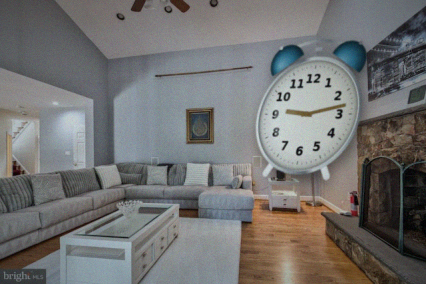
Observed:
9h13
